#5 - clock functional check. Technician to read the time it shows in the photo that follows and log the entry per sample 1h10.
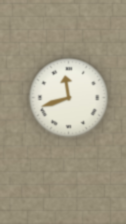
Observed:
11h42
